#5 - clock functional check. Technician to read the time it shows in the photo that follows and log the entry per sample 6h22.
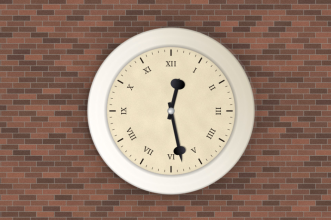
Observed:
12h28
